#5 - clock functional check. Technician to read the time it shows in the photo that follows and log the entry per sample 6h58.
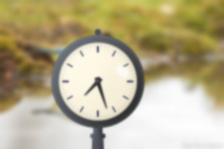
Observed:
7h27
